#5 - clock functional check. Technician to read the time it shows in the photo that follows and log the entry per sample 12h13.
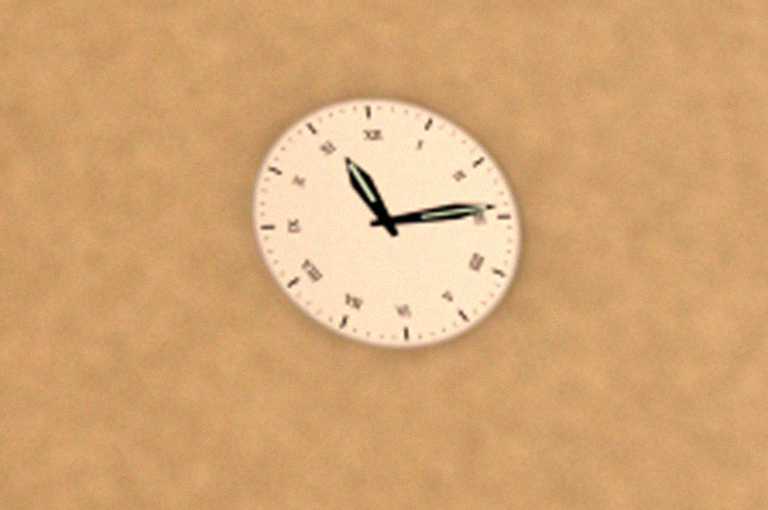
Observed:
11h14
